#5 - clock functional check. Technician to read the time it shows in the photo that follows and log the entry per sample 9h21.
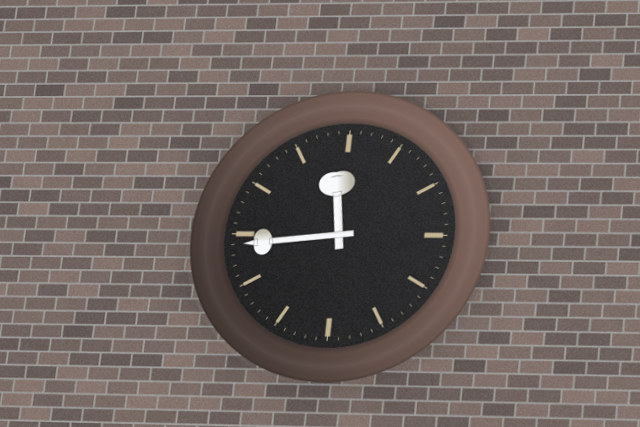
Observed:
11h44
